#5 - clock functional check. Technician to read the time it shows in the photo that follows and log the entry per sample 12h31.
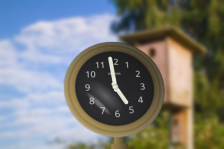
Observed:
4h59
